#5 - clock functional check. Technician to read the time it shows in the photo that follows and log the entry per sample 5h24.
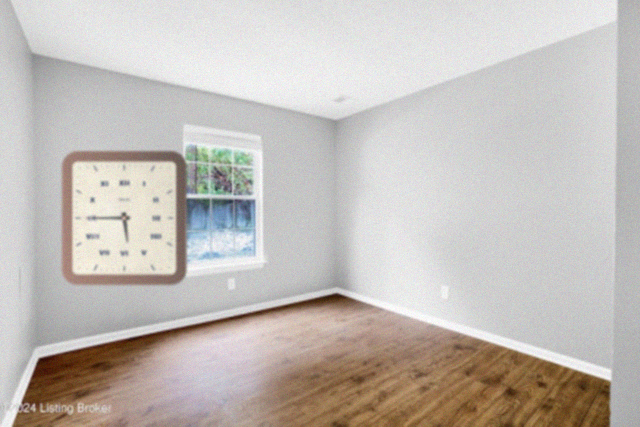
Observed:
5h45
